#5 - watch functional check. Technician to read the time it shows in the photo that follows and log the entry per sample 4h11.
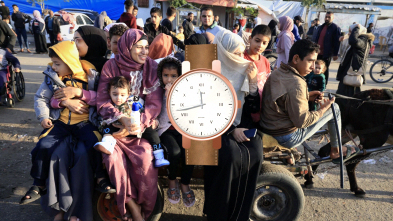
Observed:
11h43
